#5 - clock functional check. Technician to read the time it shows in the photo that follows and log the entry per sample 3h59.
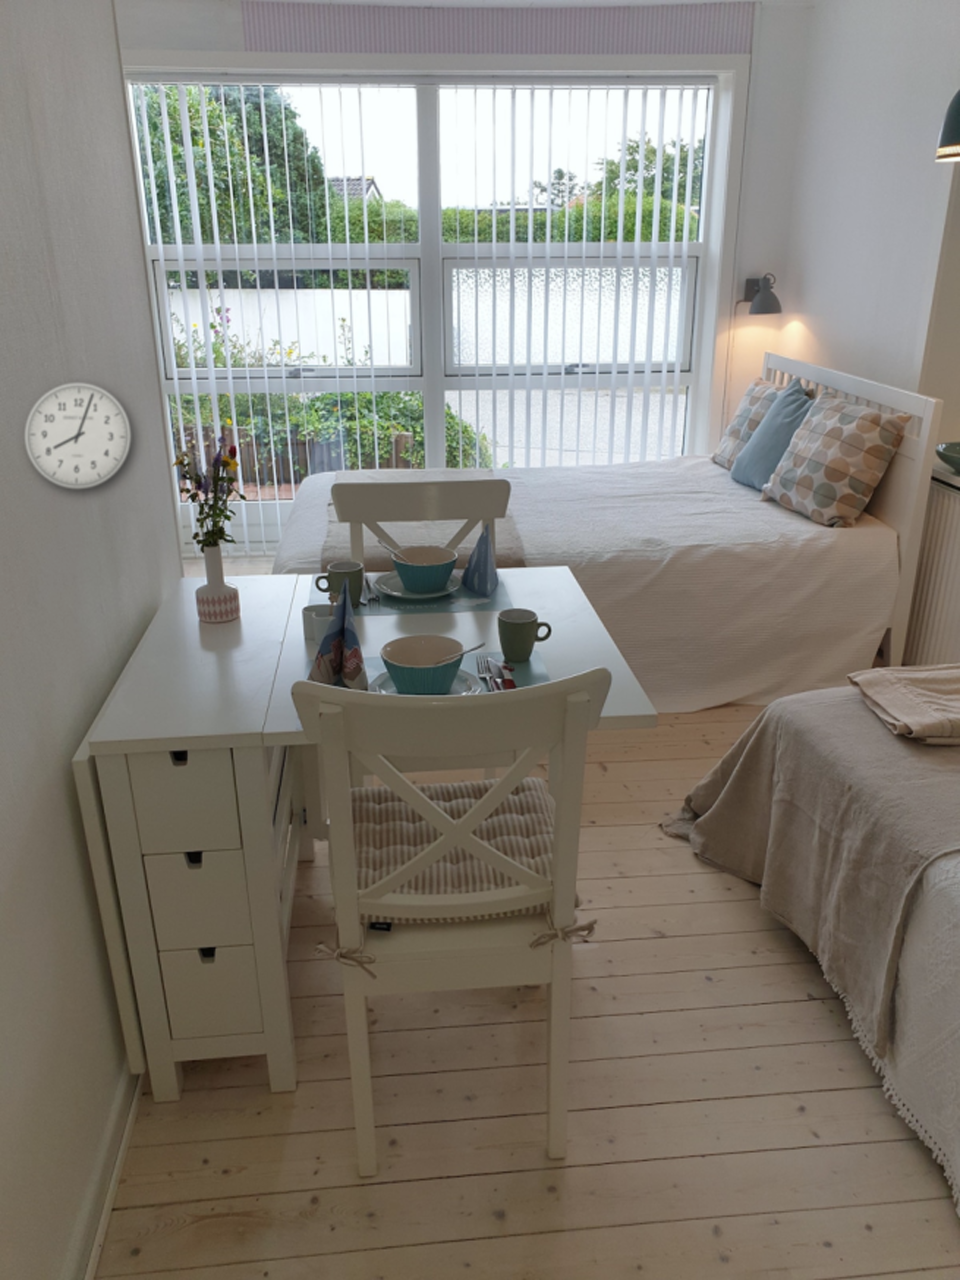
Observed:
8h03
